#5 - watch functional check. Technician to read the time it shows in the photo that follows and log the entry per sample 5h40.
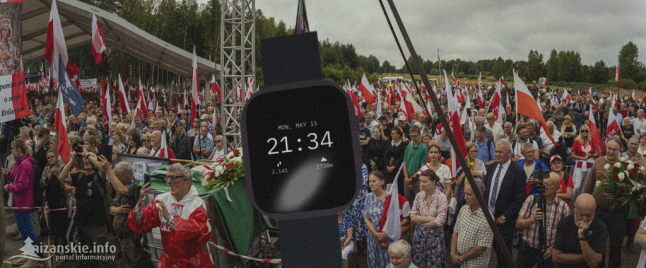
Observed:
21h34
